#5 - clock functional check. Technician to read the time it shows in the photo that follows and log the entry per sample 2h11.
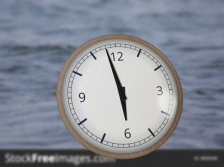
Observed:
5h58
